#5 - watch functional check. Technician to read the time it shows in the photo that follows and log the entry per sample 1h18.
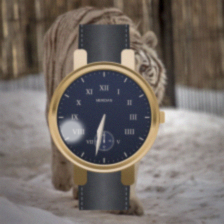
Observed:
6h32
